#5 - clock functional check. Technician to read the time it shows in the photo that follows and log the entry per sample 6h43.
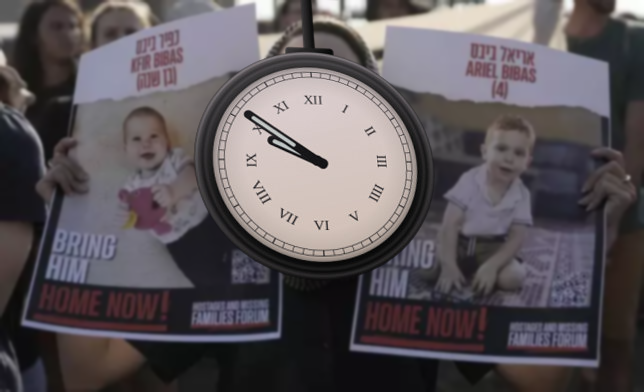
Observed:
9h51
